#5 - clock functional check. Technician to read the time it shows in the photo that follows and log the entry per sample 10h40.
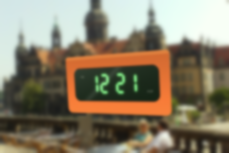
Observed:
12h21
